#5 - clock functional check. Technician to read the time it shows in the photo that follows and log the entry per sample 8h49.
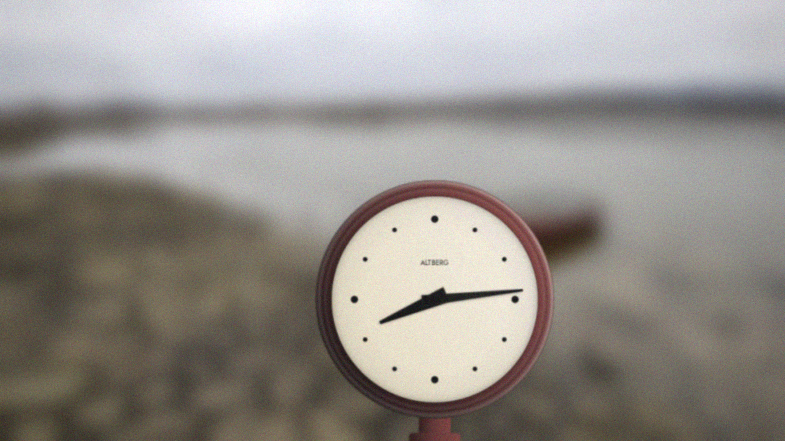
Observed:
8h14
